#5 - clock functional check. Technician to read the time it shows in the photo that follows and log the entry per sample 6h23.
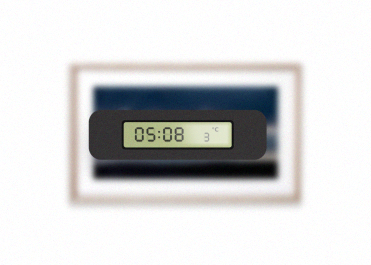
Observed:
5h08
